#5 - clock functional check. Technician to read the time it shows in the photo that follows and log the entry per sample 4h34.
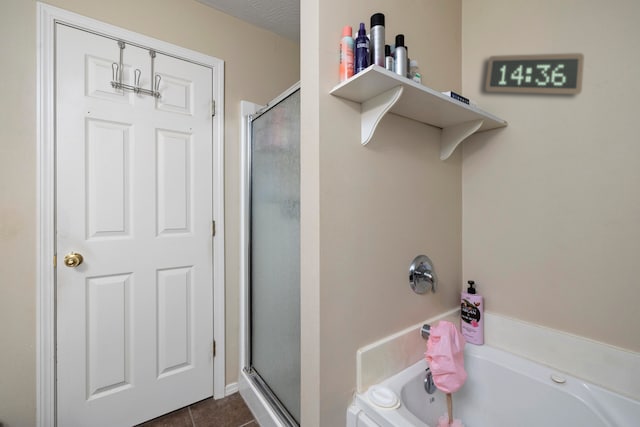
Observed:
14h36
